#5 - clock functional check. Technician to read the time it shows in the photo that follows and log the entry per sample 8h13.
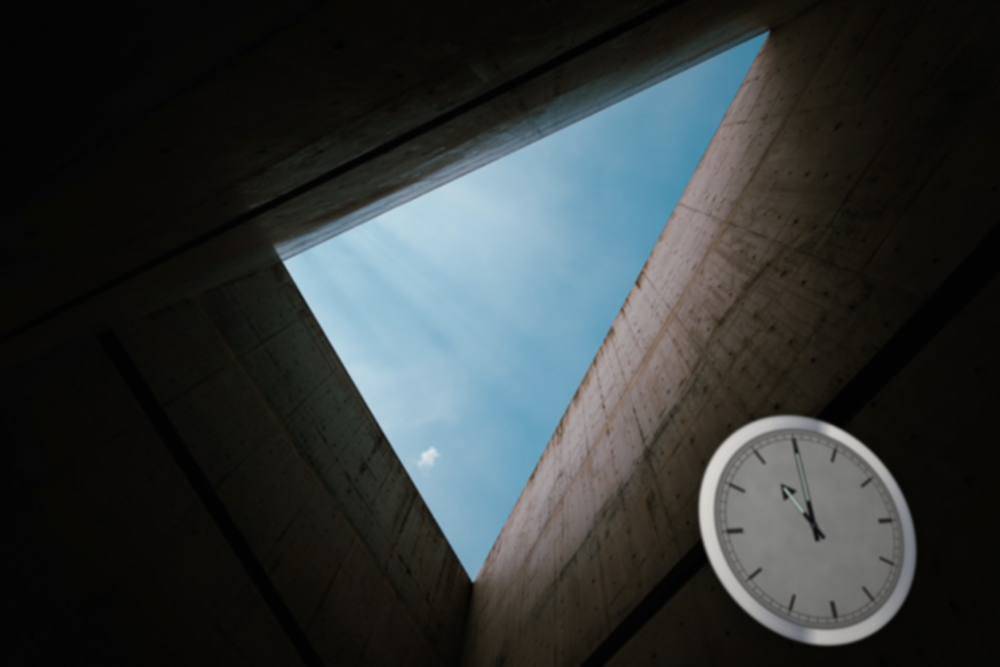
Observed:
11h00
